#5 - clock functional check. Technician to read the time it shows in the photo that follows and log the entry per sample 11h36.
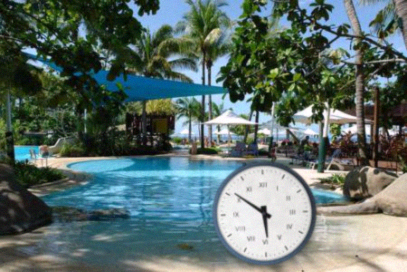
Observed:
5h51
